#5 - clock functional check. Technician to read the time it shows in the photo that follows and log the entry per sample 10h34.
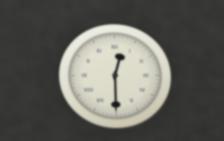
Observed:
12h30
